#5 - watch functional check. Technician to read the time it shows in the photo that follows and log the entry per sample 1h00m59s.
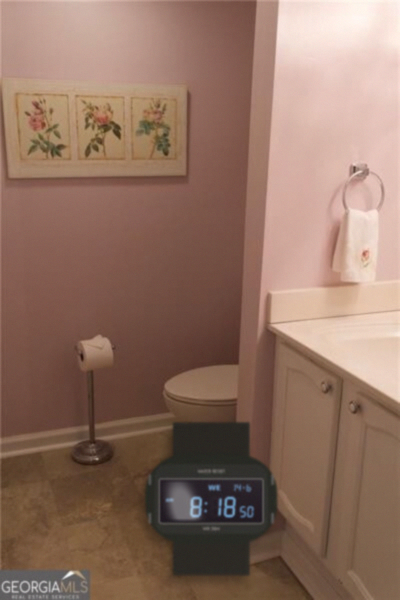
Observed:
8h18m50s
